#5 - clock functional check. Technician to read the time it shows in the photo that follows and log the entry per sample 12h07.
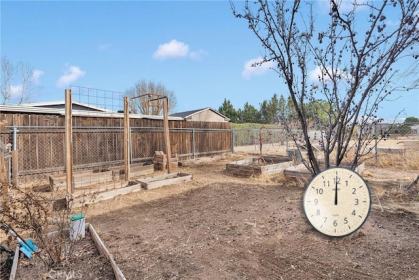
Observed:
12h00
